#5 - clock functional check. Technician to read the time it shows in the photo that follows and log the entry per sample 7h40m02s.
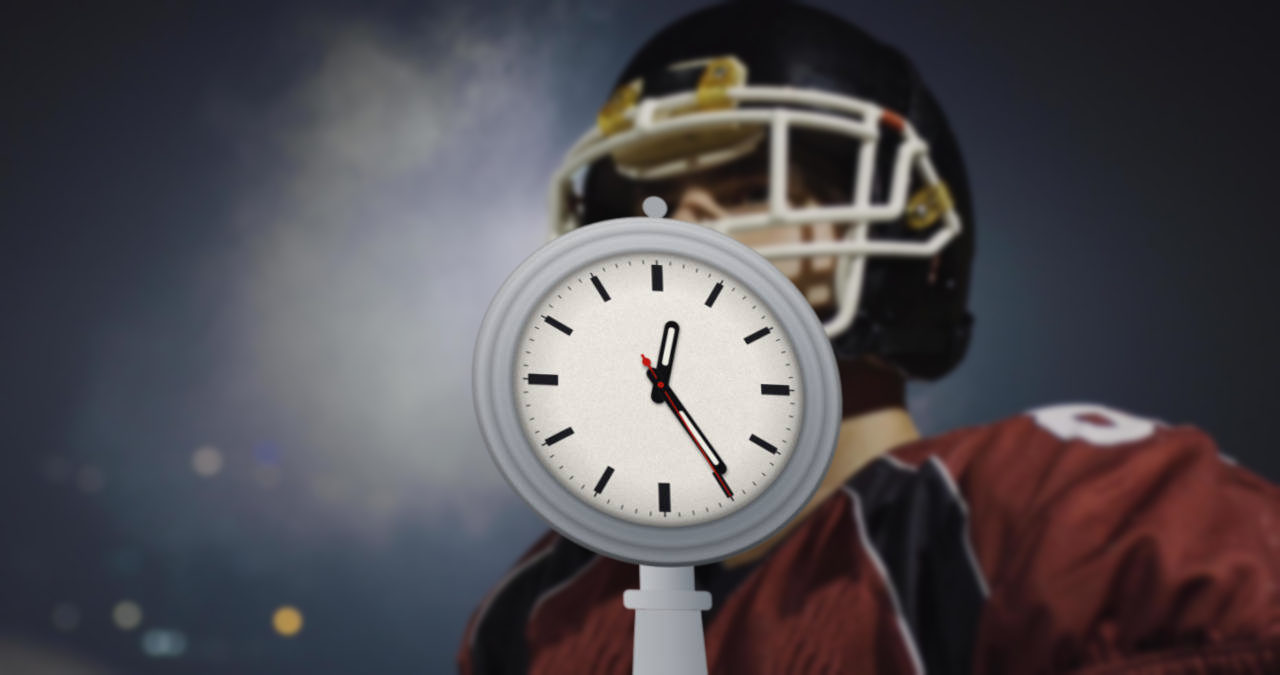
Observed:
12h24m25s
